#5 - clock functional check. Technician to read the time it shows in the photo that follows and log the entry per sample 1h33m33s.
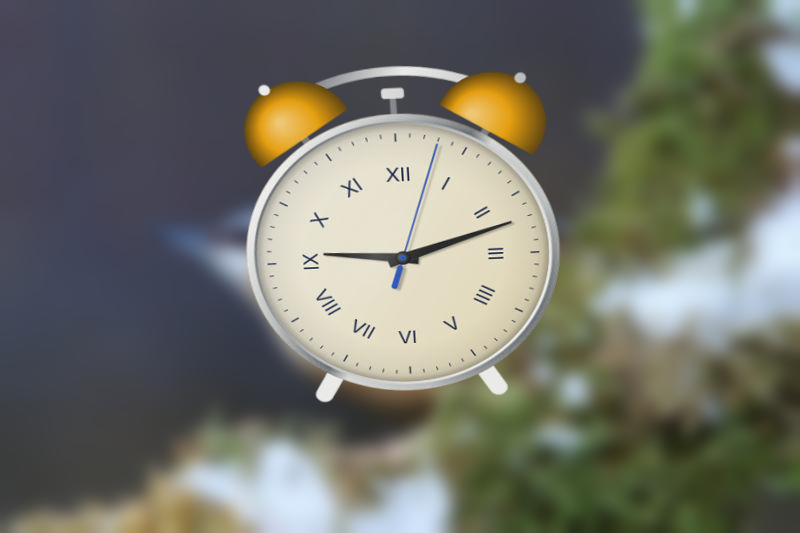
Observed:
9h12m03s
